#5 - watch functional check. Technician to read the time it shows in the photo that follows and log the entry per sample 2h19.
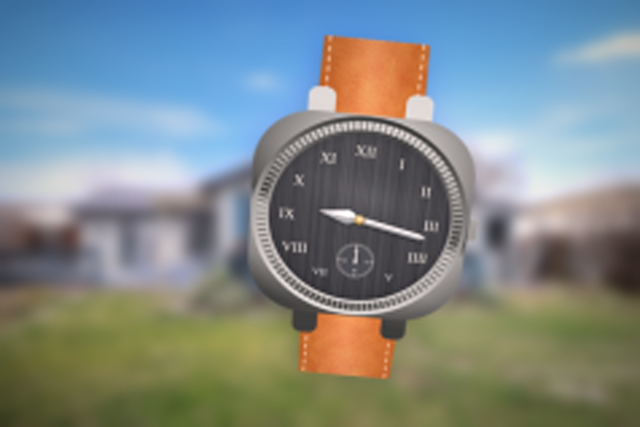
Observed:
9h17
